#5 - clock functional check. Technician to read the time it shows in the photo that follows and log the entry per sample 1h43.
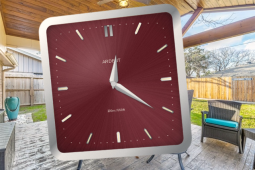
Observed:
12h21
